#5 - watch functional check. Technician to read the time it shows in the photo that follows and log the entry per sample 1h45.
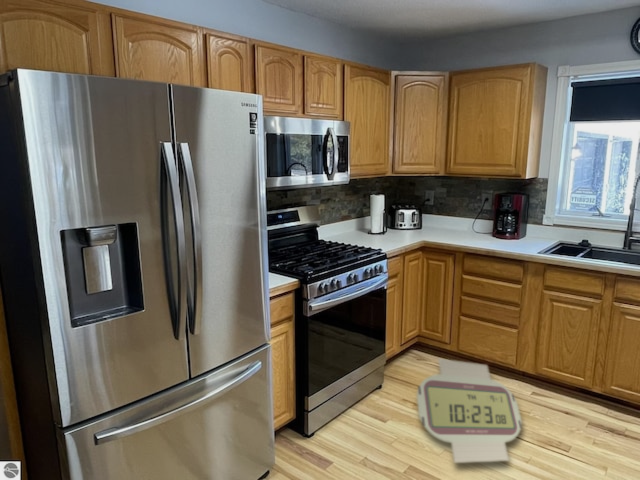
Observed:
10h23
